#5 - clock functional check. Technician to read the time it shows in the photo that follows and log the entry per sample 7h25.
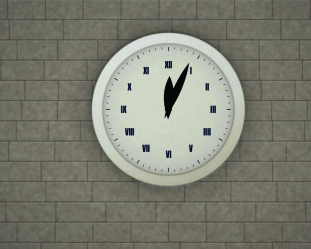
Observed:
12h04
